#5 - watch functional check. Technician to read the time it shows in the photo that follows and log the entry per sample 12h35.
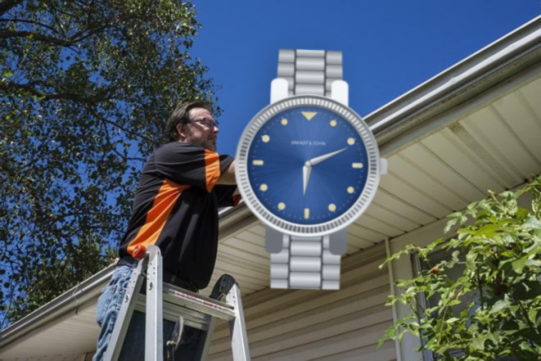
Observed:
6h11
